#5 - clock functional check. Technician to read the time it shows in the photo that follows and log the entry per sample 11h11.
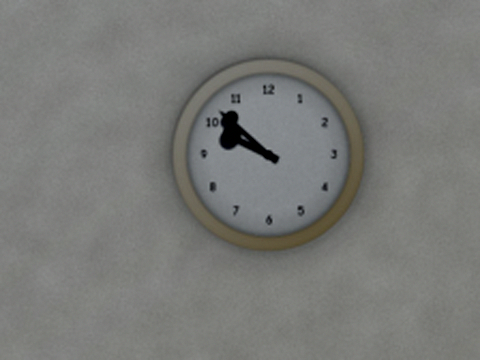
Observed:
9h52
